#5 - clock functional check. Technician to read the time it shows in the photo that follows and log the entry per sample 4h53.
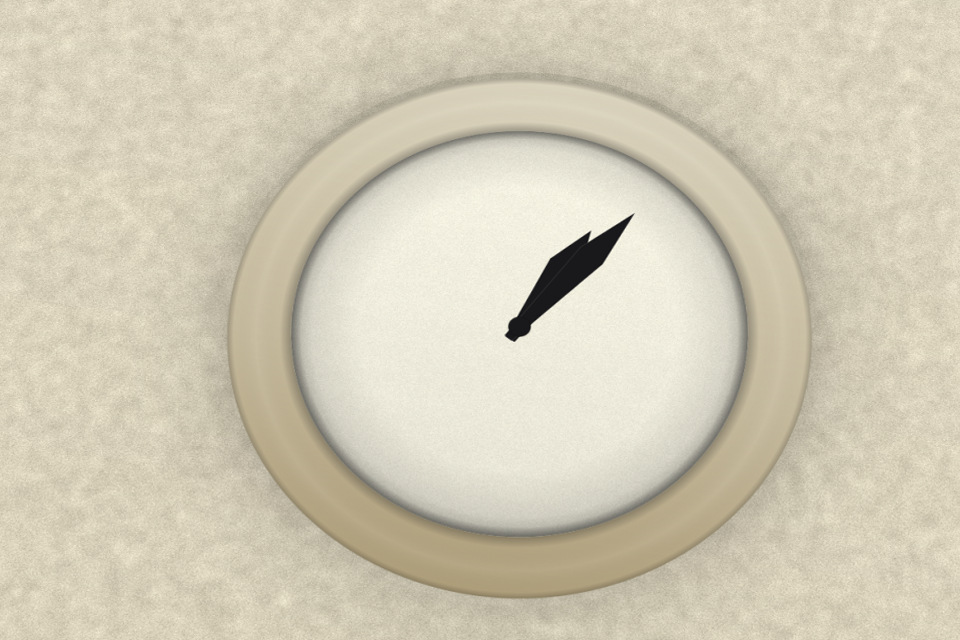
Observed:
1h07
